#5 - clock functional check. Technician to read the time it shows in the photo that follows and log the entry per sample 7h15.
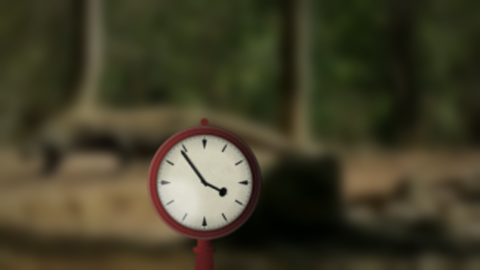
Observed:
3h54
